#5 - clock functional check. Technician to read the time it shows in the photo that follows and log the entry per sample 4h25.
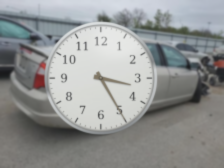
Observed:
3h25
